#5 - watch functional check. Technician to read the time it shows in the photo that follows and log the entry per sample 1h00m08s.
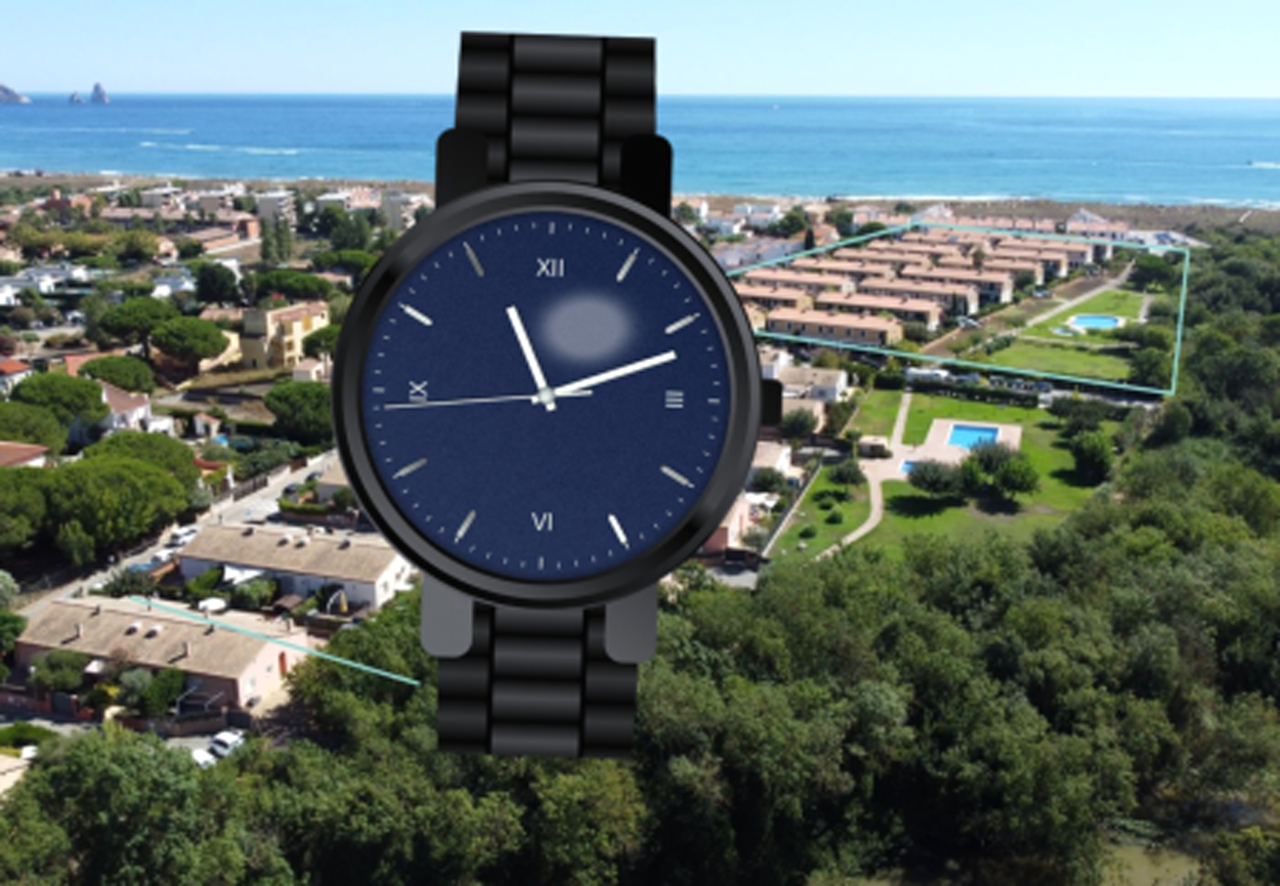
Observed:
11h11m44s
